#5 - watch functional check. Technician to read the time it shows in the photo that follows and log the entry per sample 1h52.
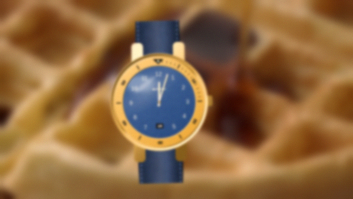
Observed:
12h03
